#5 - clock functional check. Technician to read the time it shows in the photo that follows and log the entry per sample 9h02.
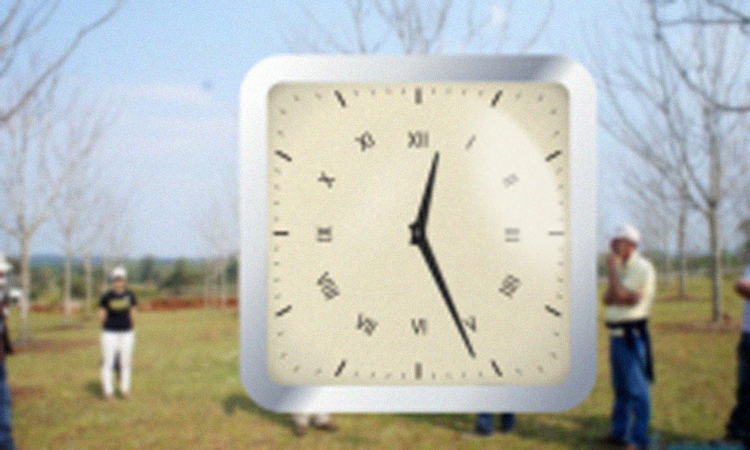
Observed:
12h26
